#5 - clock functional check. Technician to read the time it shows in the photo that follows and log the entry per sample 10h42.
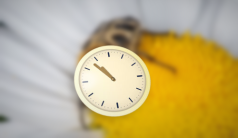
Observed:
10h53
